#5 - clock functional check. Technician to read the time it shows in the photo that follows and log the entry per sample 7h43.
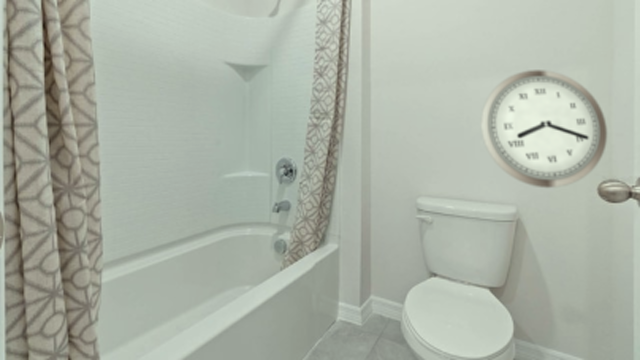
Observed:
8h19
